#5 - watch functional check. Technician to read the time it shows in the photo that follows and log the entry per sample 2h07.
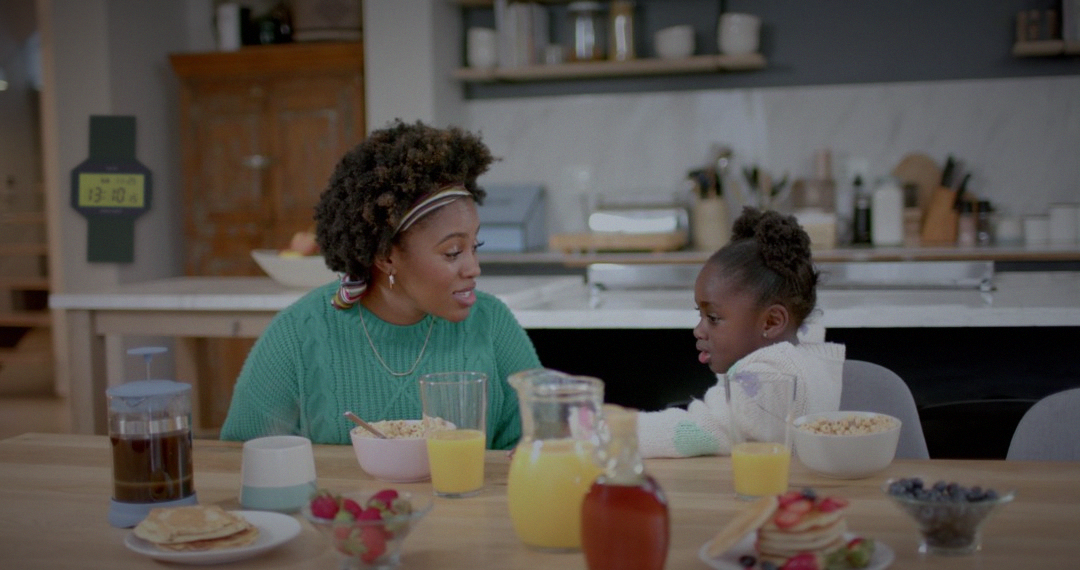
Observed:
13h10
